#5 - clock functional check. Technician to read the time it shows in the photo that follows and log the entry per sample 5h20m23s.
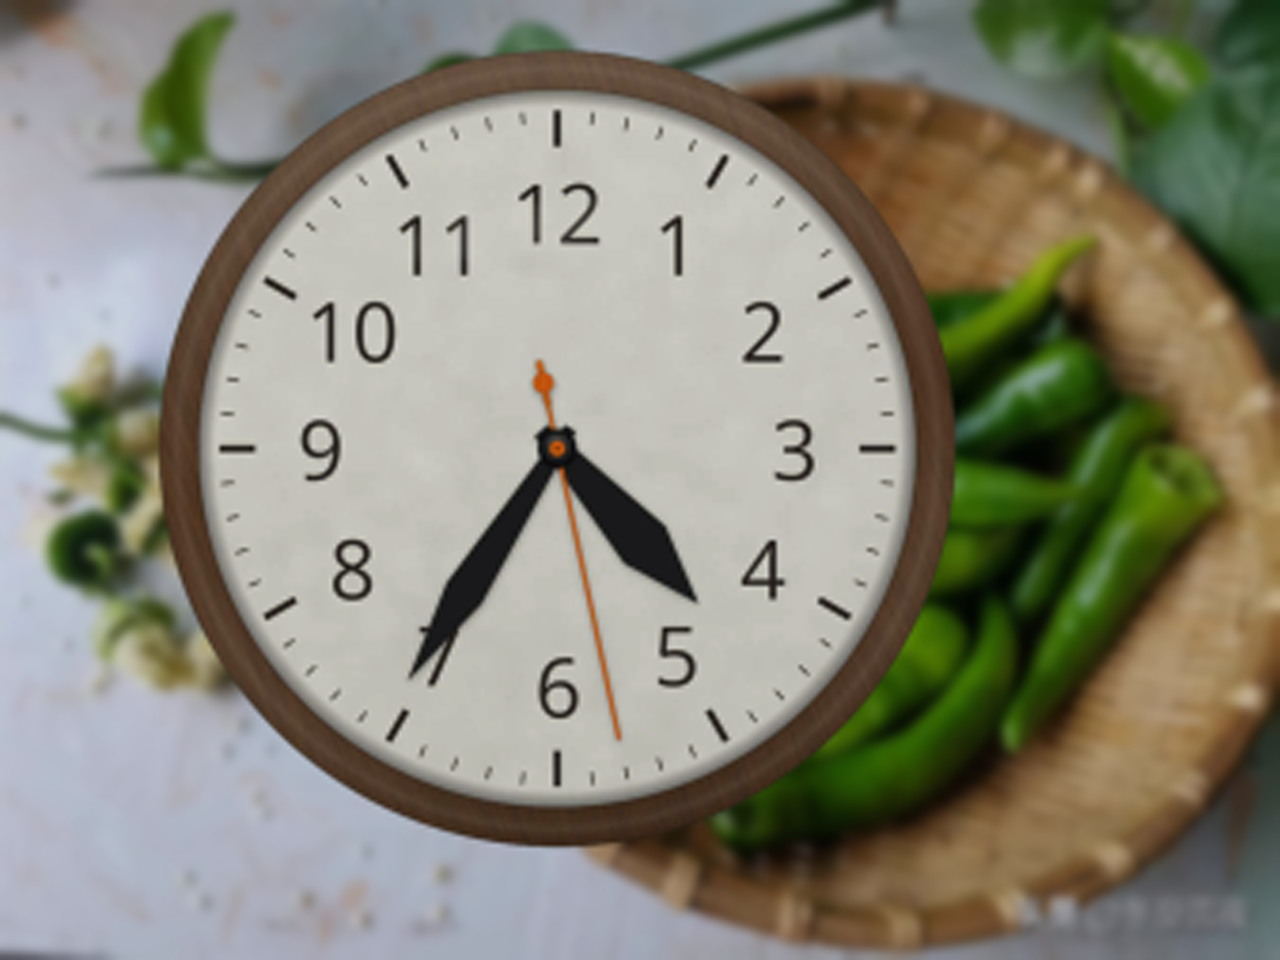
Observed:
4h35m28s
